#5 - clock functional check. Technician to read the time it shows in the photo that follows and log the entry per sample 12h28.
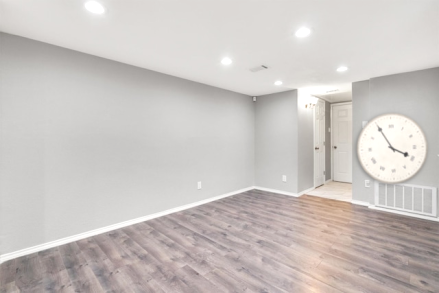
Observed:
3h55
